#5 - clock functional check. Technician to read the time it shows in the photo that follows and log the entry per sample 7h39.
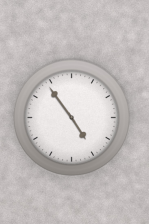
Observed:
4h54
